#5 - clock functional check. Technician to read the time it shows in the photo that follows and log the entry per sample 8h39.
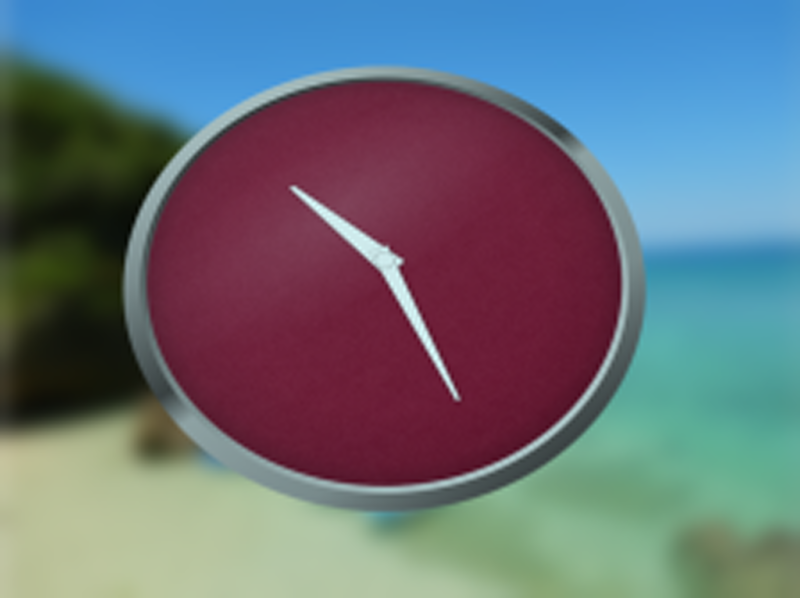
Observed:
10h26
